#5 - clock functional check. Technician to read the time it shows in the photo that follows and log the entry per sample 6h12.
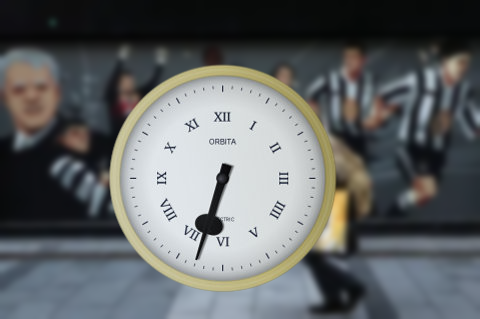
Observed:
6h33
